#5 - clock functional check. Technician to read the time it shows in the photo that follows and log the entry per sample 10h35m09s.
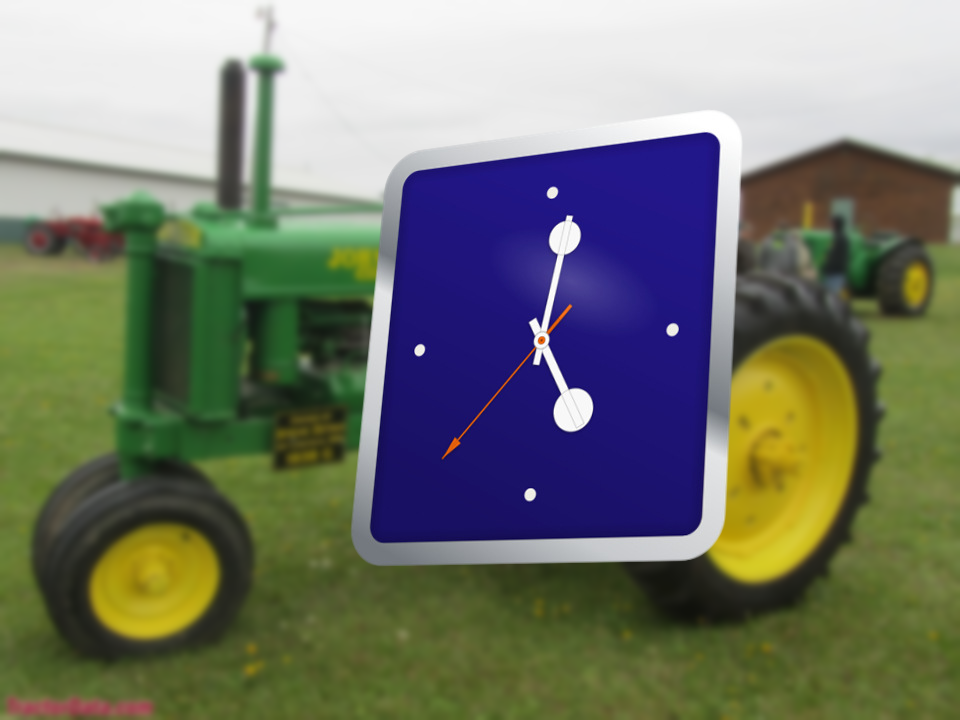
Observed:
5h01m37s
